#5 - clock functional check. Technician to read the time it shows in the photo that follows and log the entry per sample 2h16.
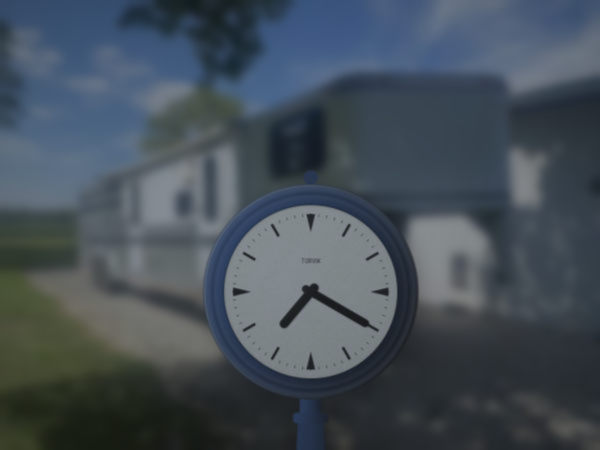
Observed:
7h20
